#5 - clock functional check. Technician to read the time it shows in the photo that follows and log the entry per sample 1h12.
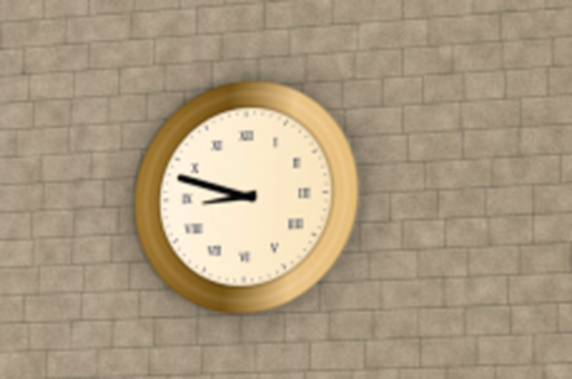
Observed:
8h48
